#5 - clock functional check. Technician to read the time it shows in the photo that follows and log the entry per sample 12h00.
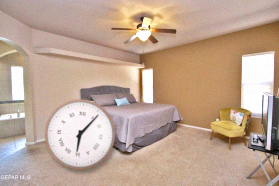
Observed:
6h06
